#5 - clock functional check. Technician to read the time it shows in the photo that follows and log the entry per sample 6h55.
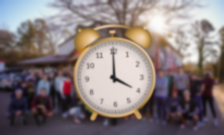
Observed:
4h00
